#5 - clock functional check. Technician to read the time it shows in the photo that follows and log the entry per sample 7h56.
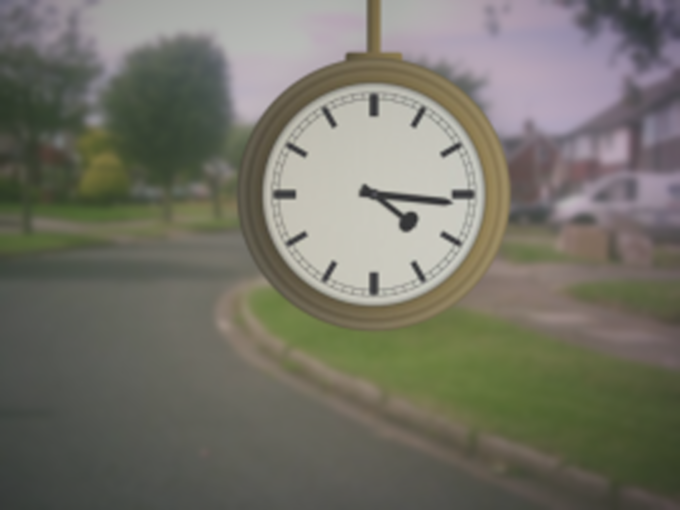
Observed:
4h16
